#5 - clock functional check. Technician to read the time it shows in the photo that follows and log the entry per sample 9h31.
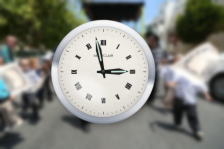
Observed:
2h58
